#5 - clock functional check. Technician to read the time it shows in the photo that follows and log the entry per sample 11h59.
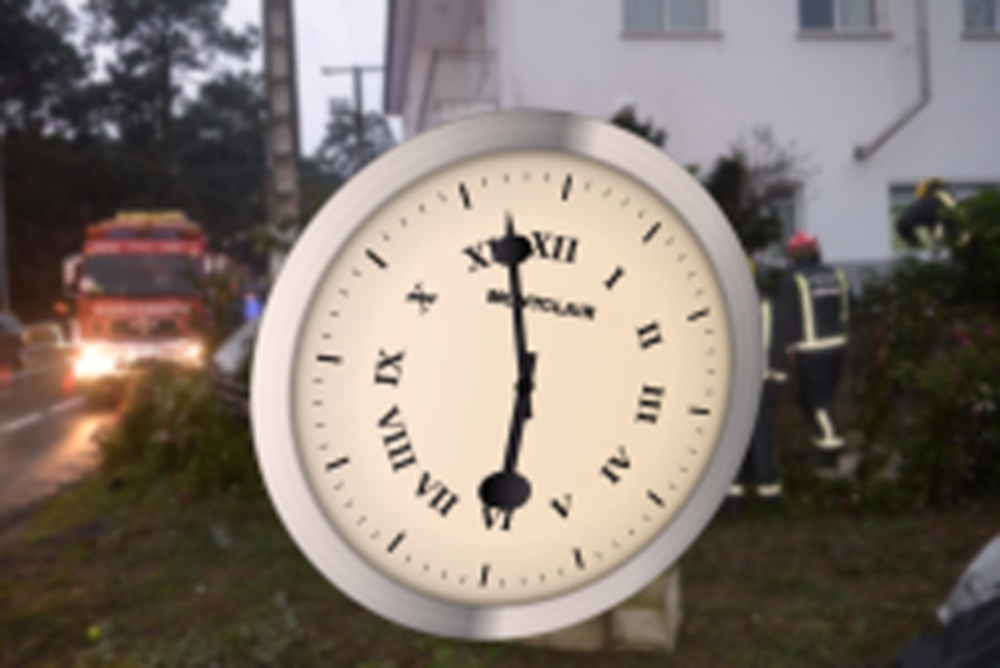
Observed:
5h57
